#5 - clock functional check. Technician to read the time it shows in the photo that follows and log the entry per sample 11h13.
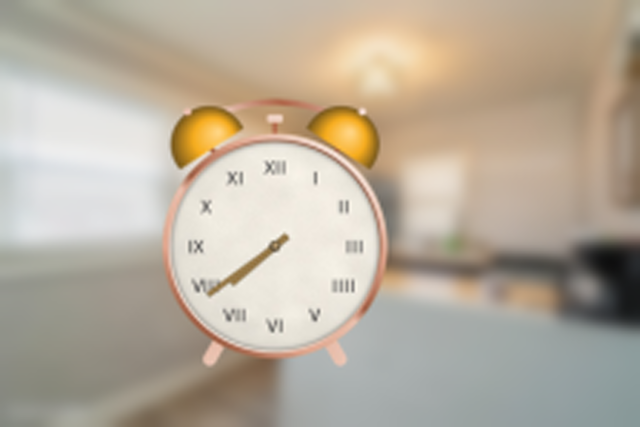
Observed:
7h39
